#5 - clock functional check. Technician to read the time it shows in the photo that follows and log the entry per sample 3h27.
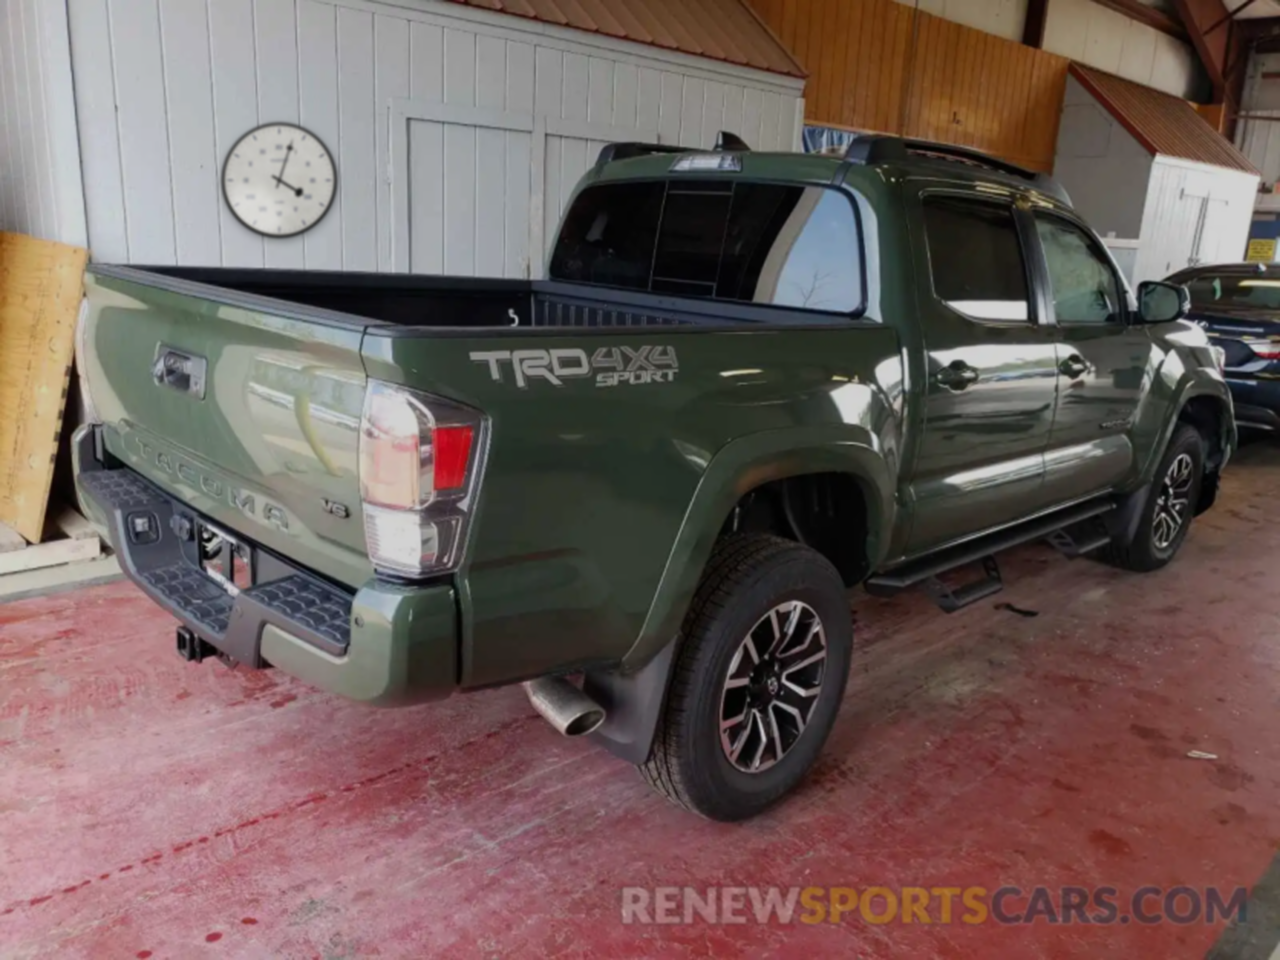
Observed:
4h03
